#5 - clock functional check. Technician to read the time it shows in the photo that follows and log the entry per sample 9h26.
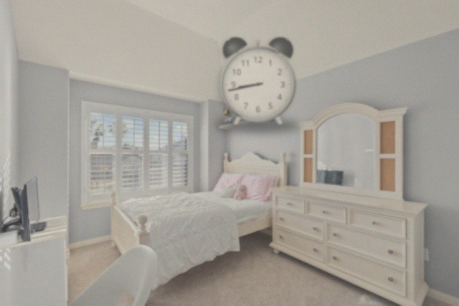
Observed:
8h43
